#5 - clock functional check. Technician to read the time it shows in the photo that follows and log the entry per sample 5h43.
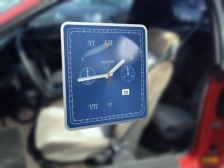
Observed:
1h44
